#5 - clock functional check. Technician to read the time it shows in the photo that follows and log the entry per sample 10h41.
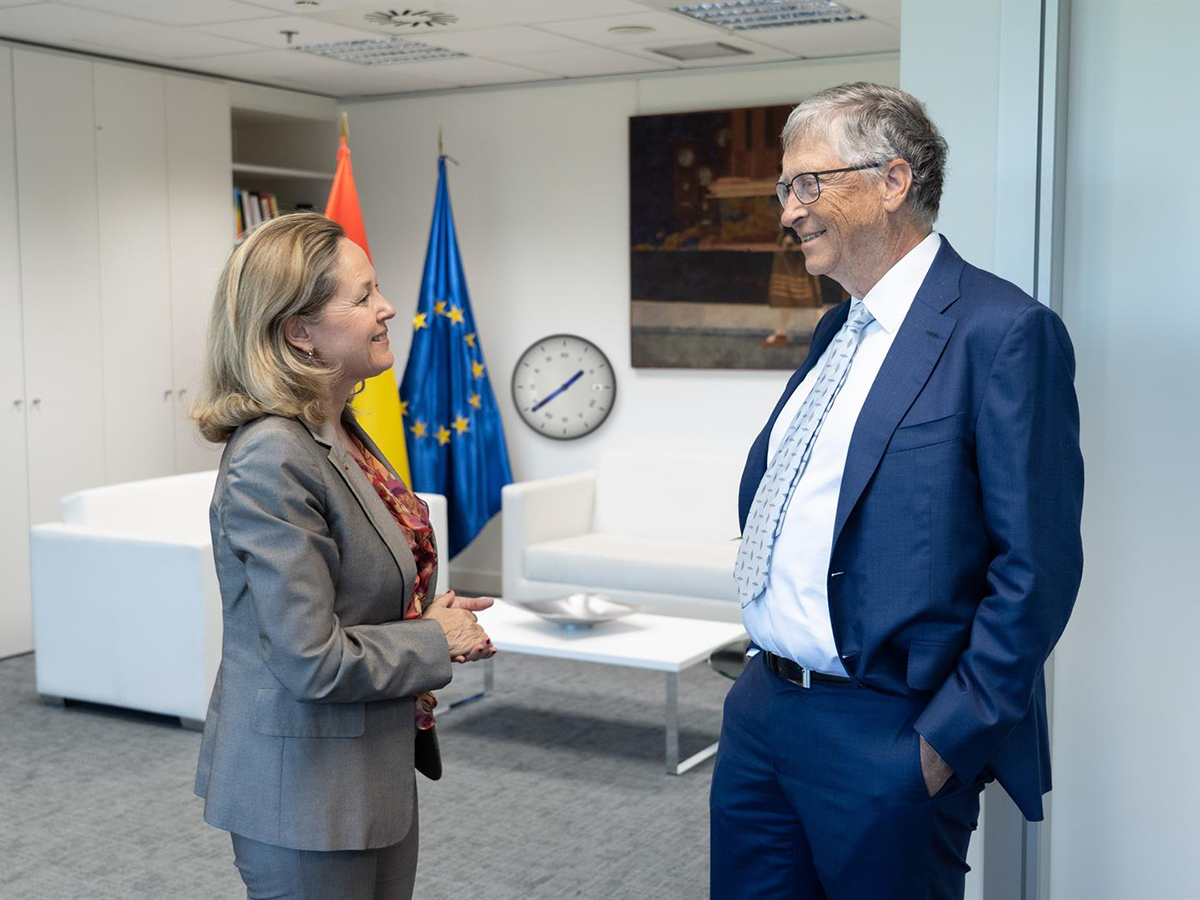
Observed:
1h39
